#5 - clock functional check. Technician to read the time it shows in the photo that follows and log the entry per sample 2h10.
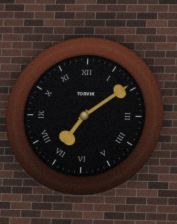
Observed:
7h09
